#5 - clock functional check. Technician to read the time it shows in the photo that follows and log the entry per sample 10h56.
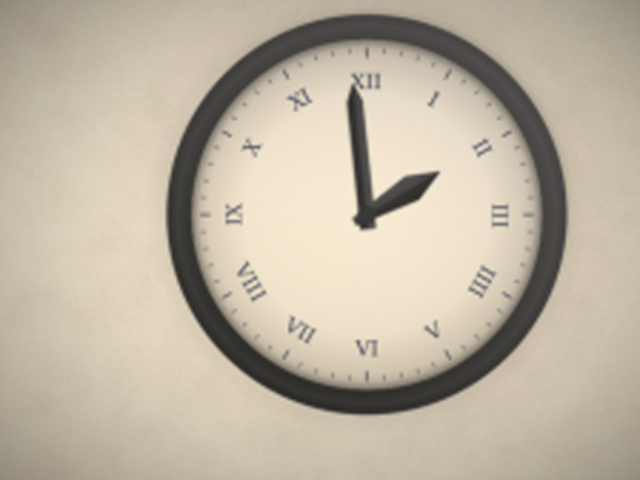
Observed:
1h59
